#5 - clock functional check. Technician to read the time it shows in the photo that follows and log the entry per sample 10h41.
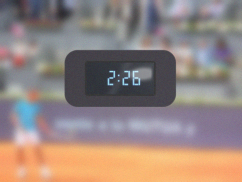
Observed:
2h26
